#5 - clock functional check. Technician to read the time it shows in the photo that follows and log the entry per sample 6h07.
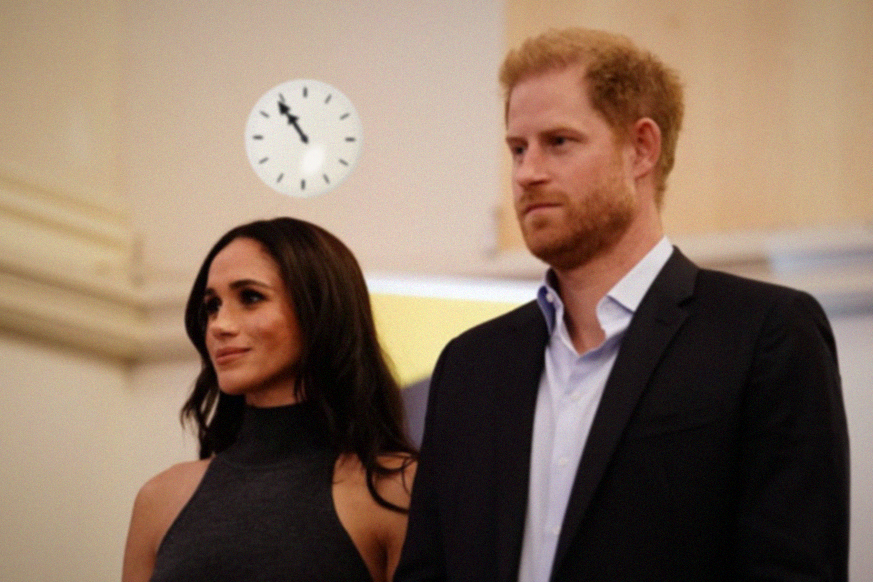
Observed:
10h54
